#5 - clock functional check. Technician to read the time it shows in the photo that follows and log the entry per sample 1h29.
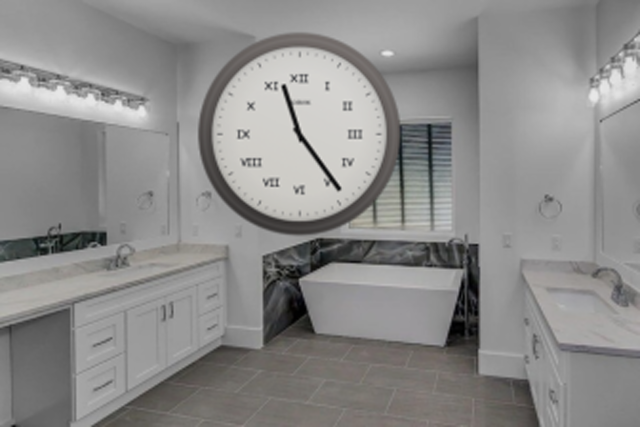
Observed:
11h24
